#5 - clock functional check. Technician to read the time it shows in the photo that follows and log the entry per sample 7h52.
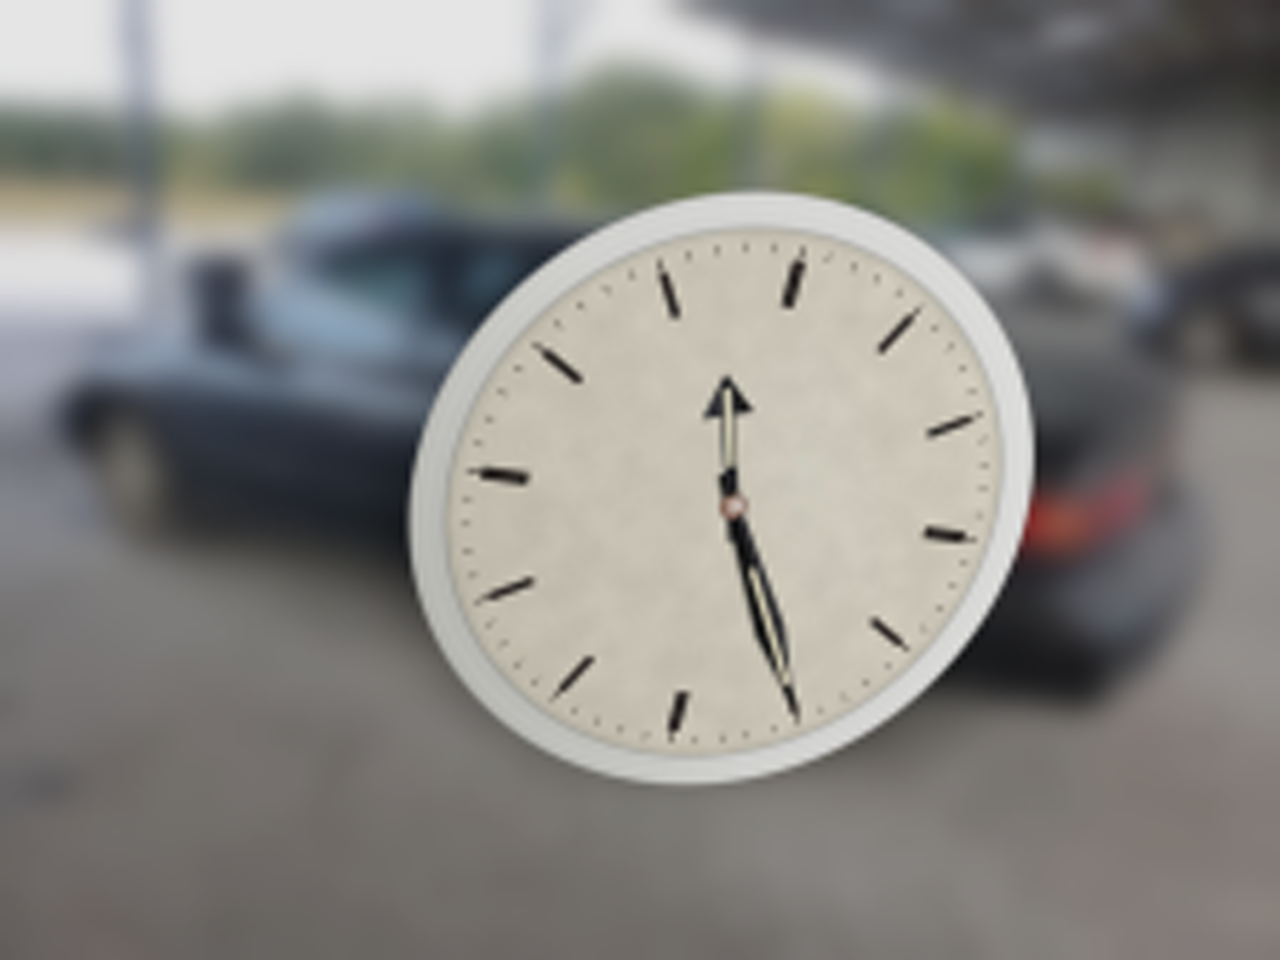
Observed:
11h25
